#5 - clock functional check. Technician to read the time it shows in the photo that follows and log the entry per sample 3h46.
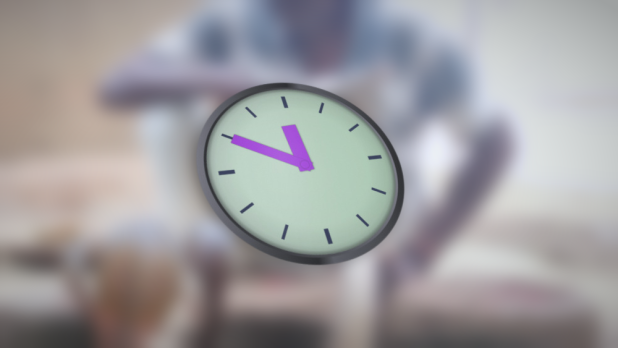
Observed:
11h50
